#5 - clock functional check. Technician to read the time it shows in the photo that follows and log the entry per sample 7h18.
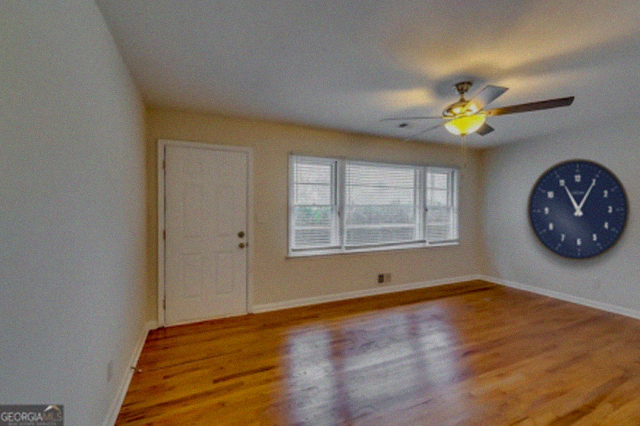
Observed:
11h05
